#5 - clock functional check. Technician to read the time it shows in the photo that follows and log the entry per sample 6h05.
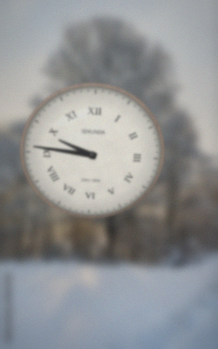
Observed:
9h46
